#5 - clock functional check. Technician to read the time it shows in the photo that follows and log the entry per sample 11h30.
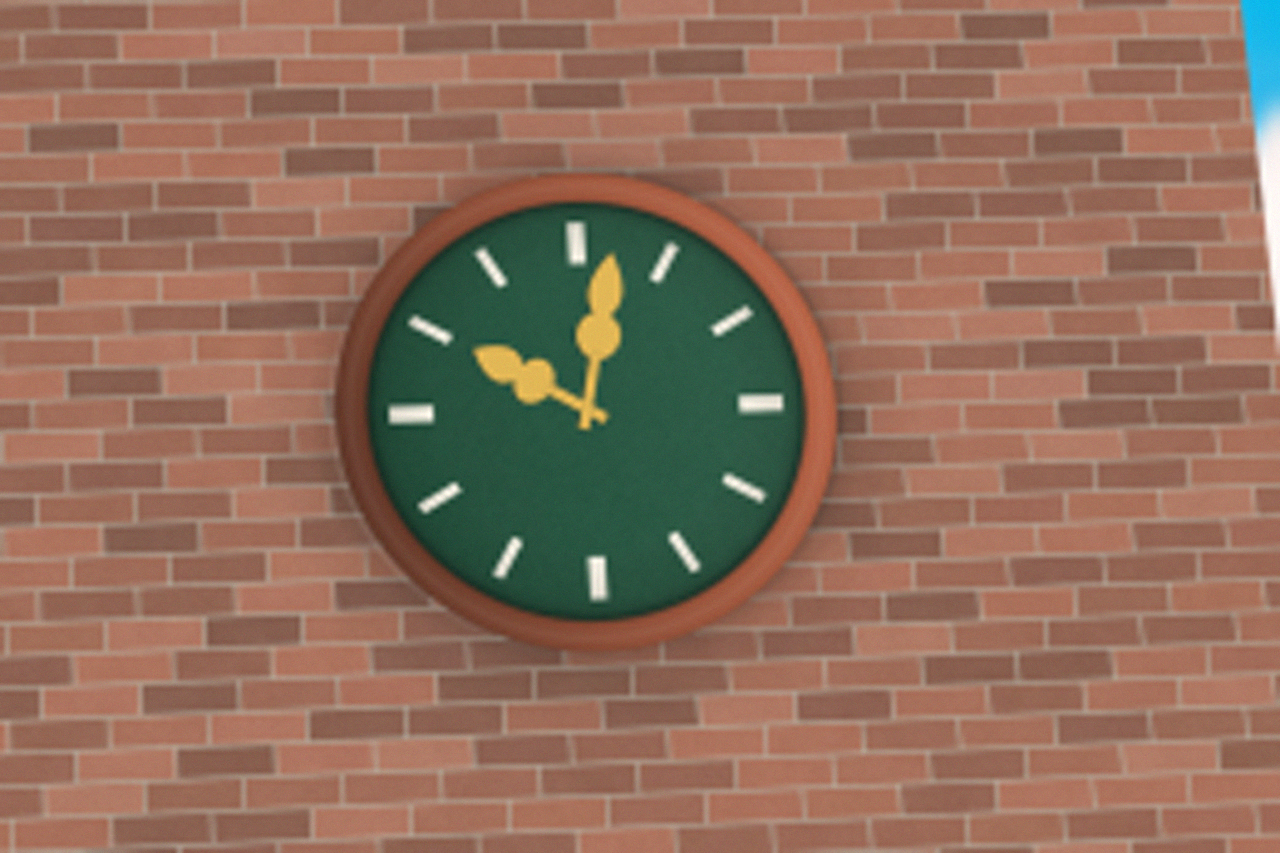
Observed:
10h02
